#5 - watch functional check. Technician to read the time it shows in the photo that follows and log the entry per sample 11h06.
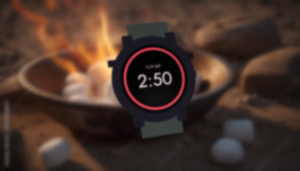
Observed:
2h50
